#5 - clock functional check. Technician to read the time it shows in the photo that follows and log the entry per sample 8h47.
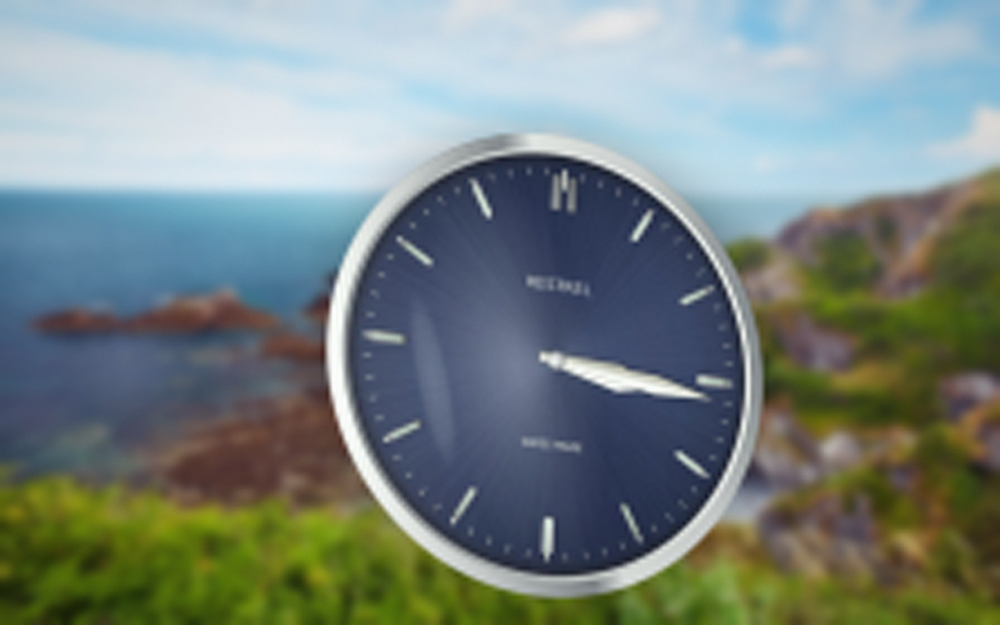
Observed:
3h16
